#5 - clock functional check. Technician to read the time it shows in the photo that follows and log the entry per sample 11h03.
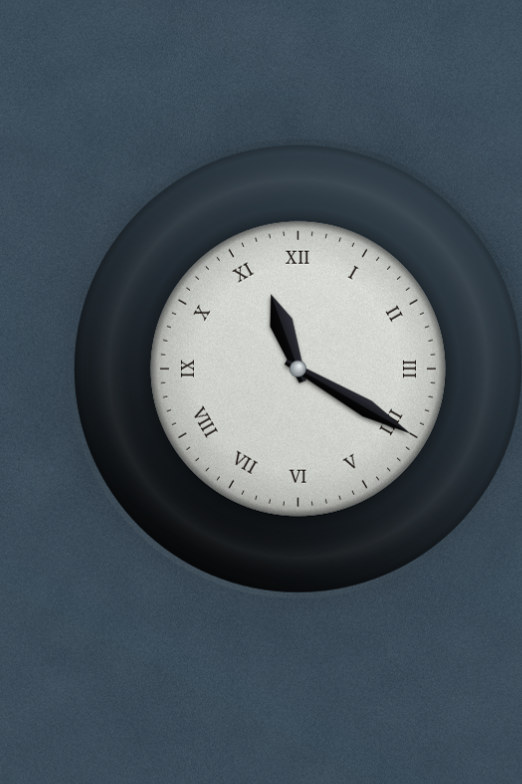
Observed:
11h20
